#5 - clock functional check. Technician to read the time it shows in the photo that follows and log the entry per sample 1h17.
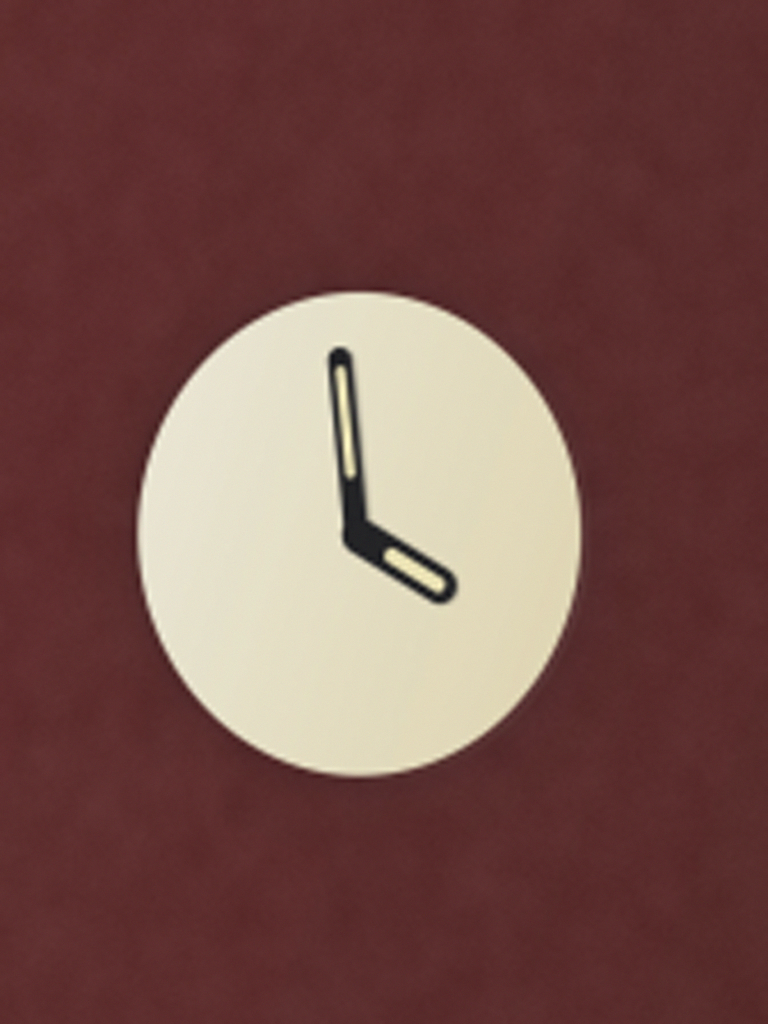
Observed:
3h59
